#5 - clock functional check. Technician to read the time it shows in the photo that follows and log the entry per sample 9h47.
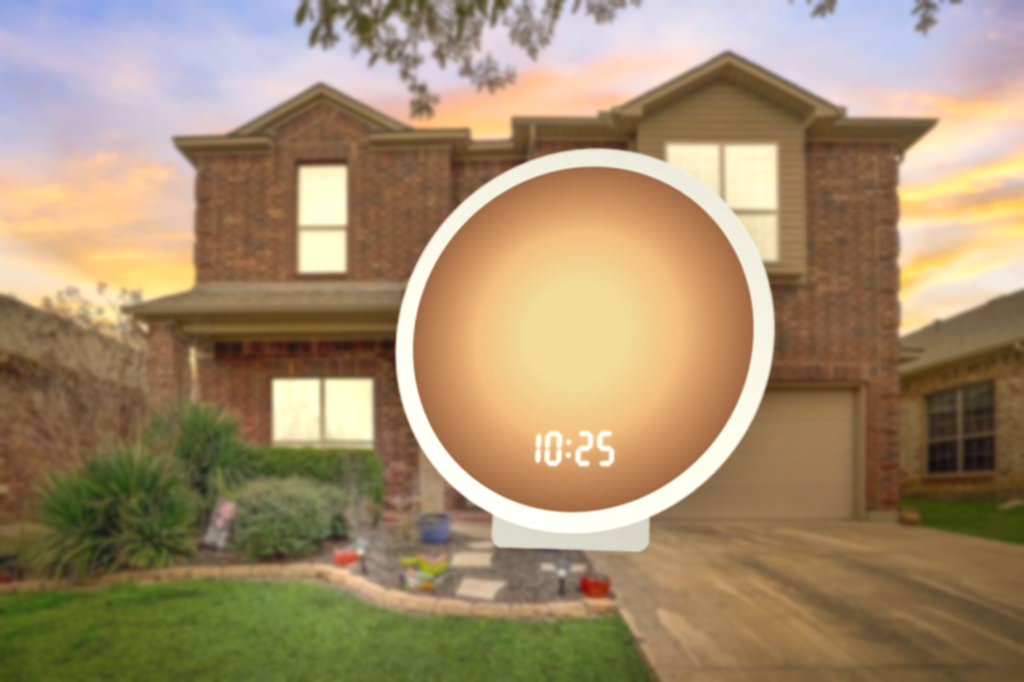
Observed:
10h25
